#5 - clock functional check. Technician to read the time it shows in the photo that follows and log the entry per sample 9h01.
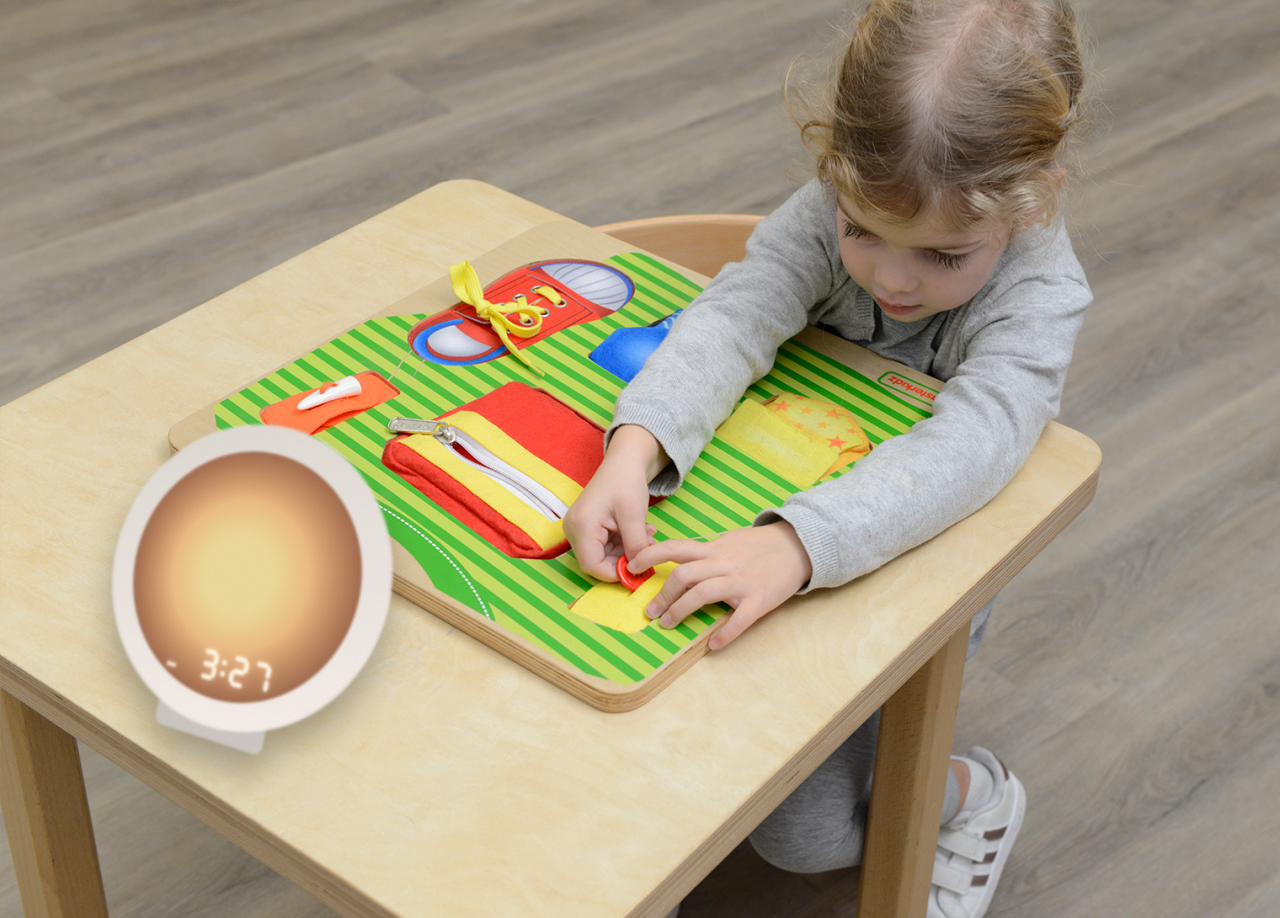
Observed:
3h27
